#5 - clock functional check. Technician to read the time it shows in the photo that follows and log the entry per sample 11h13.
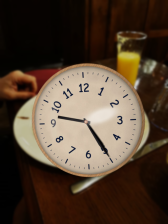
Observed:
9h25
